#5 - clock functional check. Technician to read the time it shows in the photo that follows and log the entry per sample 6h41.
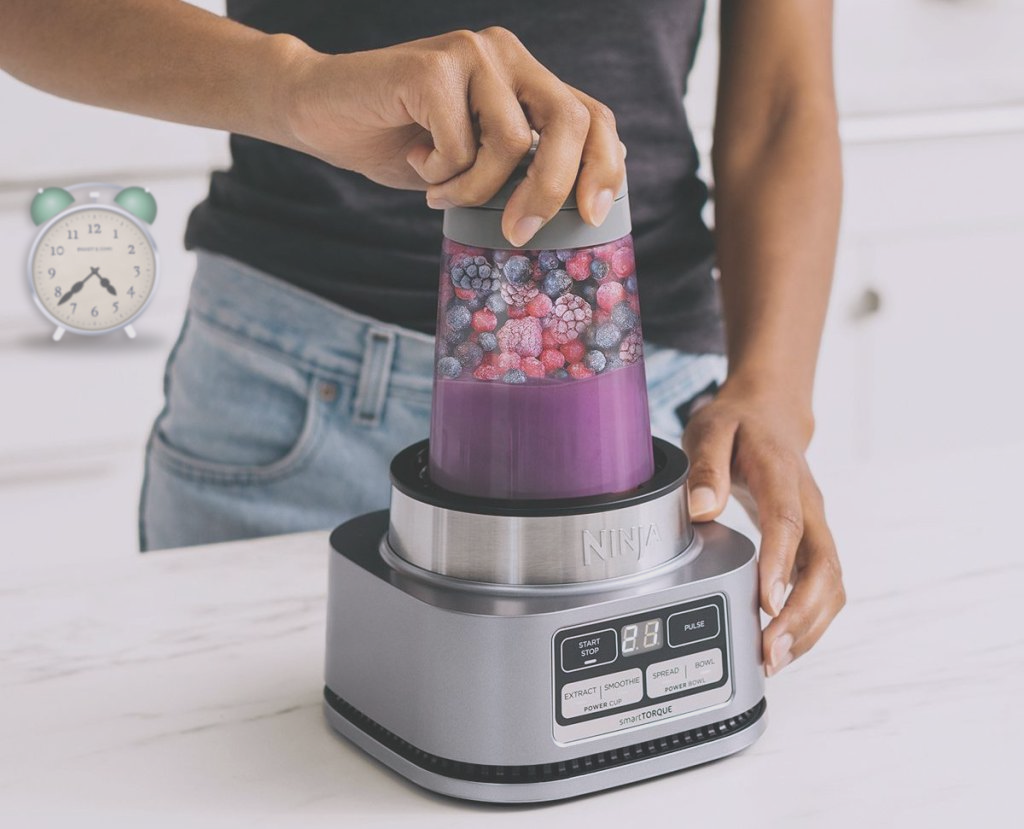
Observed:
4h38
